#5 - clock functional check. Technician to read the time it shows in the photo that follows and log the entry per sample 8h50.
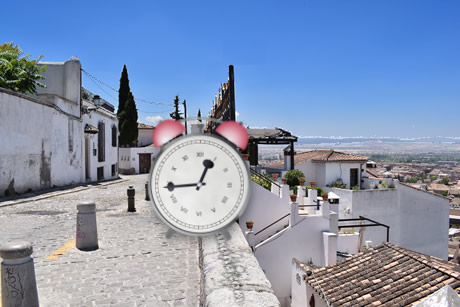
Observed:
12h44
